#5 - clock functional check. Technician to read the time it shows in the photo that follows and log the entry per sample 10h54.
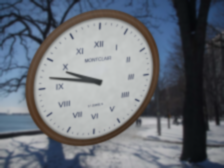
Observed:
9h47
